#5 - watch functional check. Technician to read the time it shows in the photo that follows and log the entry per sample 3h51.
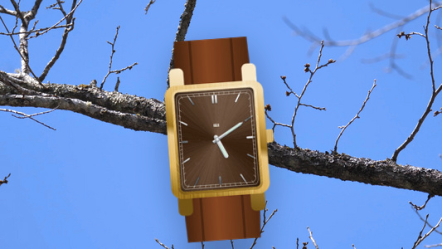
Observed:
5h10
